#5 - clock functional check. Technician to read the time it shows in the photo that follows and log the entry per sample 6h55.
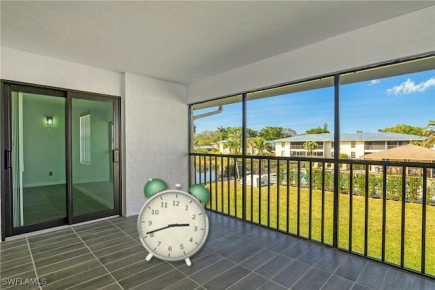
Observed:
2h41
